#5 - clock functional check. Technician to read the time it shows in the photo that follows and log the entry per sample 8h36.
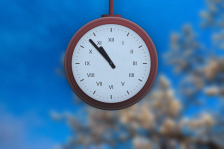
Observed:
10h53
